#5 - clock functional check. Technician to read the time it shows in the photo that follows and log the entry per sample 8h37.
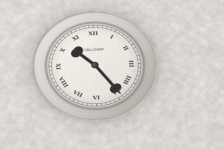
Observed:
10h24
